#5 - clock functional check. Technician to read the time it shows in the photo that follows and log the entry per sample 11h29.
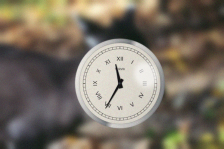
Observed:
11h35
